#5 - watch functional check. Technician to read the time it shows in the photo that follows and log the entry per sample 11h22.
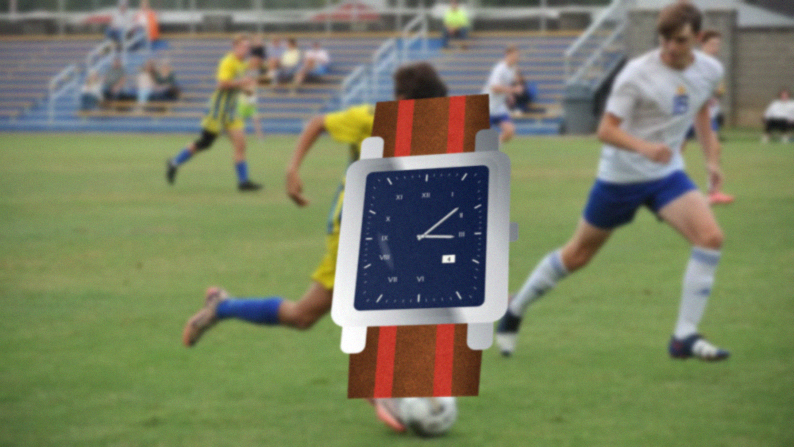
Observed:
3h08
